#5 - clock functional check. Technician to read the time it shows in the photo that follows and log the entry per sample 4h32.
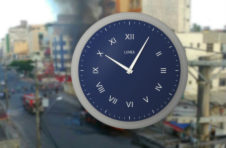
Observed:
10h05
